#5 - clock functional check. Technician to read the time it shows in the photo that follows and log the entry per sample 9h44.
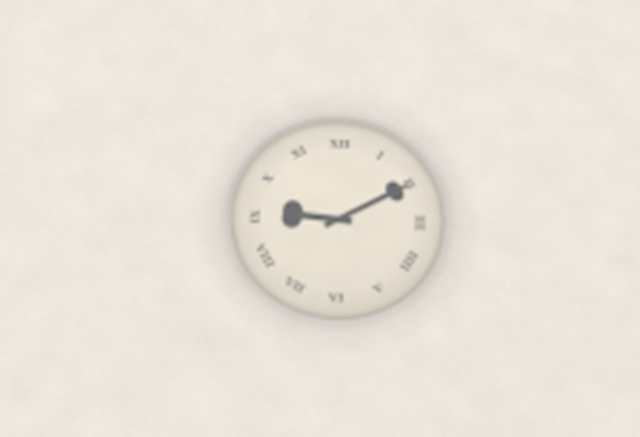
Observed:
9h10
